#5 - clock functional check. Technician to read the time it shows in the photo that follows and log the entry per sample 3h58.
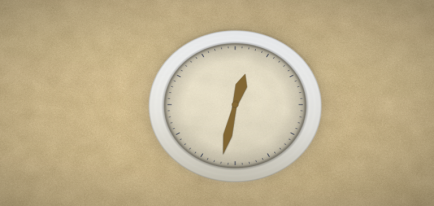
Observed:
12h32
